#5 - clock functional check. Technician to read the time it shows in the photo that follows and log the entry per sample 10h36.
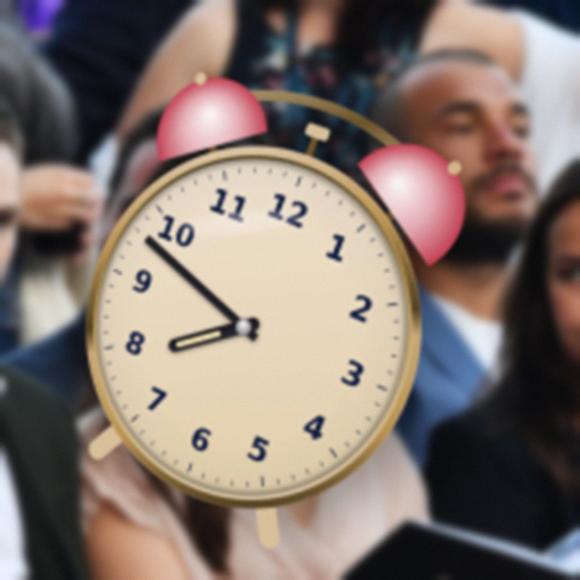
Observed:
7h48
